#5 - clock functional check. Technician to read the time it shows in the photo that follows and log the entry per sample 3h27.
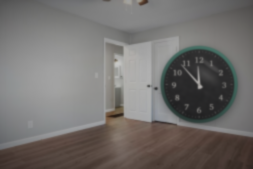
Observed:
11h53
